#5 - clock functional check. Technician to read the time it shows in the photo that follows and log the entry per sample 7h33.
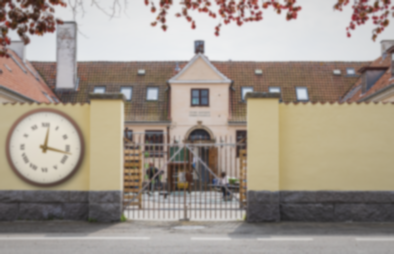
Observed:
12h17
